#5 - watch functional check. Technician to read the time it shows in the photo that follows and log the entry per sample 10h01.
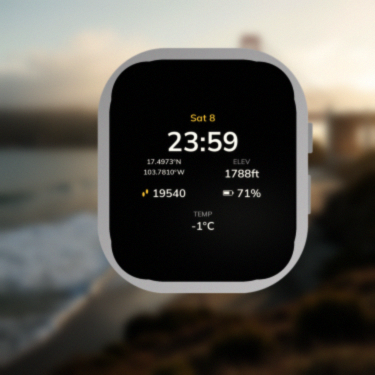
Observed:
23h59
